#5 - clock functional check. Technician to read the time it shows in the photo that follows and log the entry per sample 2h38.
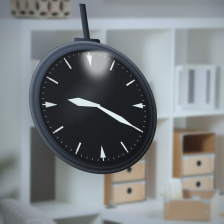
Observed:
9h20
